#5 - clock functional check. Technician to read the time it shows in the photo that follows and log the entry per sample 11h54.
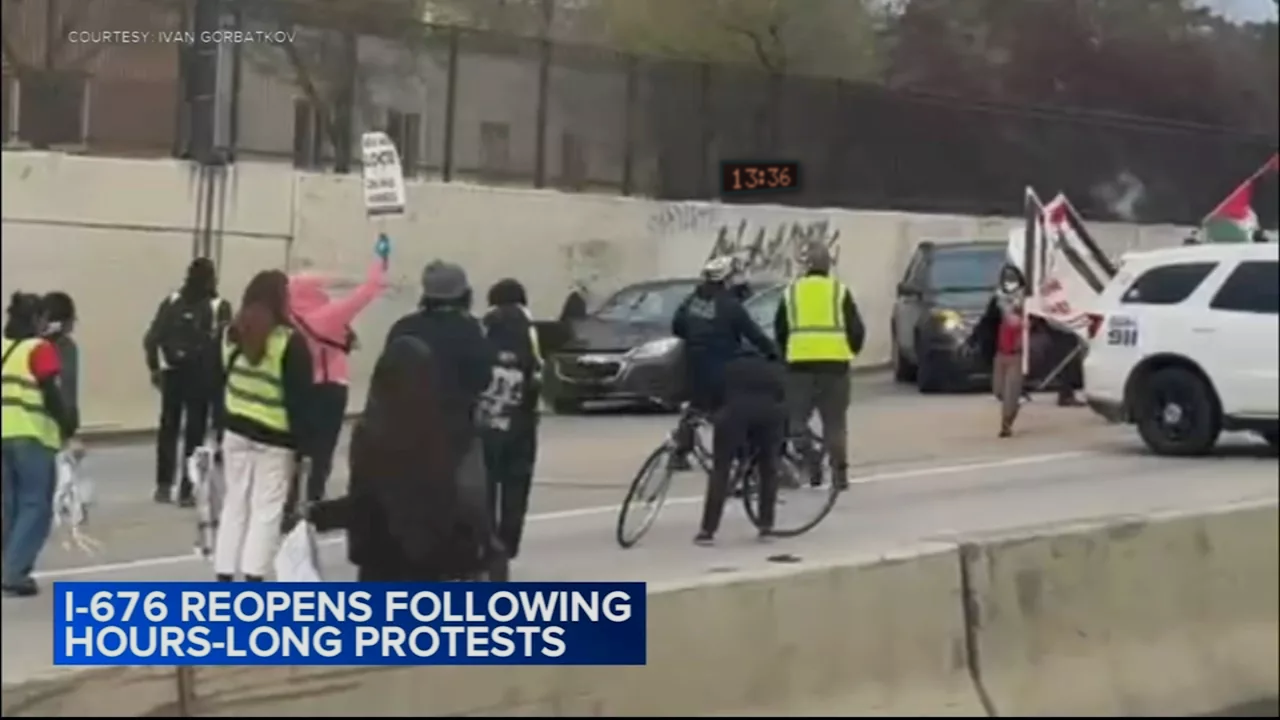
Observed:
13h36
